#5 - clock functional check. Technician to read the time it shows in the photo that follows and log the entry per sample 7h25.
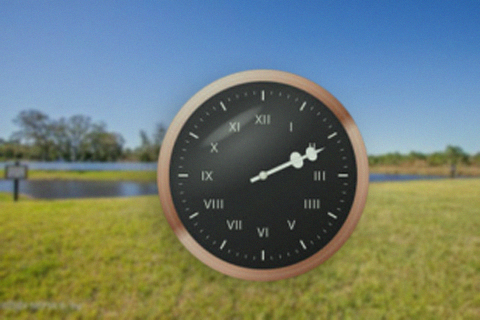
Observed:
2h11
